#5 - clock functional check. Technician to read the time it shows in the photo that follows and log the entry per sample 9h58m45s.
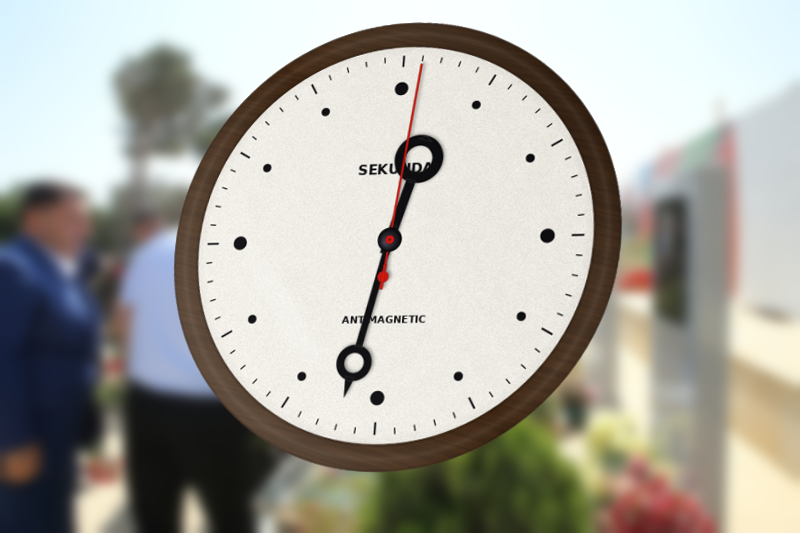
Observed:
12h32m01s
